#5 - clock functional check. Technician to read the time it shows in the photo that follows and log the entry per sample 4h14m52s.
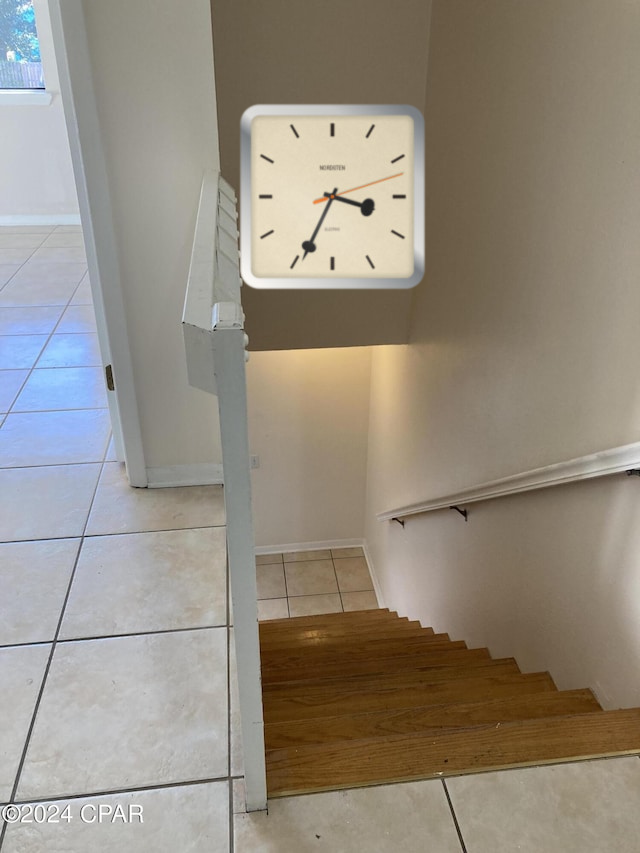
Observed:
3h34m12s
